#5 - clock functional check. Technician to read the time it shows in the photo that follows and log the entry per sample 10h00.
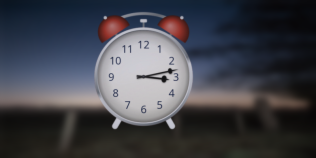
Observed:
3h13
